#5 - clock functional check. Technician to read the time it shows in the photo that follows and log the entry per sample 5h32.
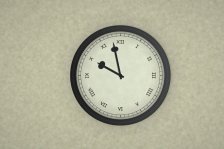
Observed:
9h58
